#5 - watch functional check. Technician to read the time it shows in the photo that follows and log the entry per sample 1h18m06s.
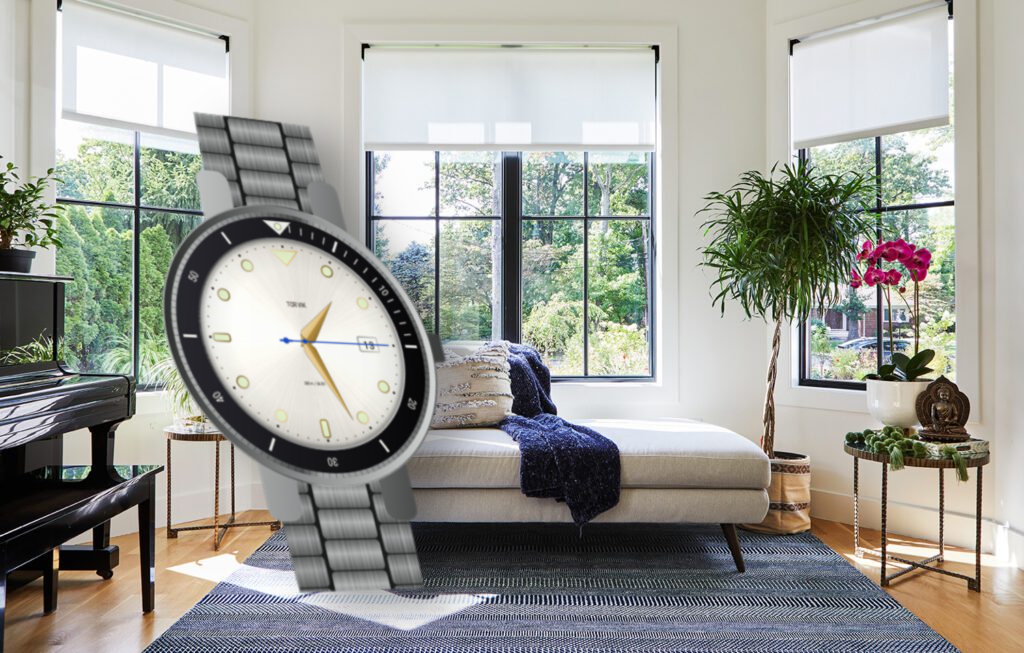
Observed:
1h26m15s
